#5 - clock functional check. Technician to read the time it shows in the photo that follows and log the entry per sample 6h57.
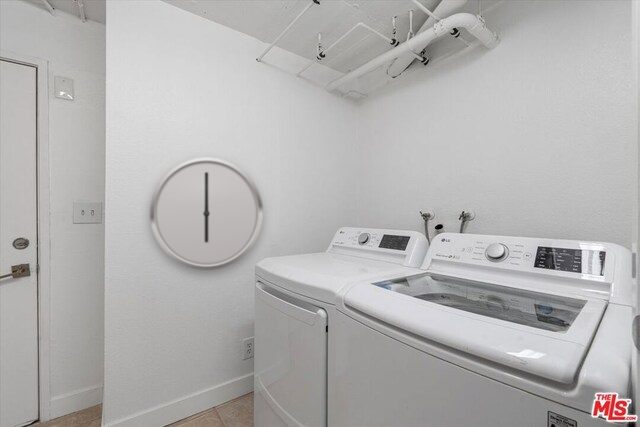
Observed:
6h00
